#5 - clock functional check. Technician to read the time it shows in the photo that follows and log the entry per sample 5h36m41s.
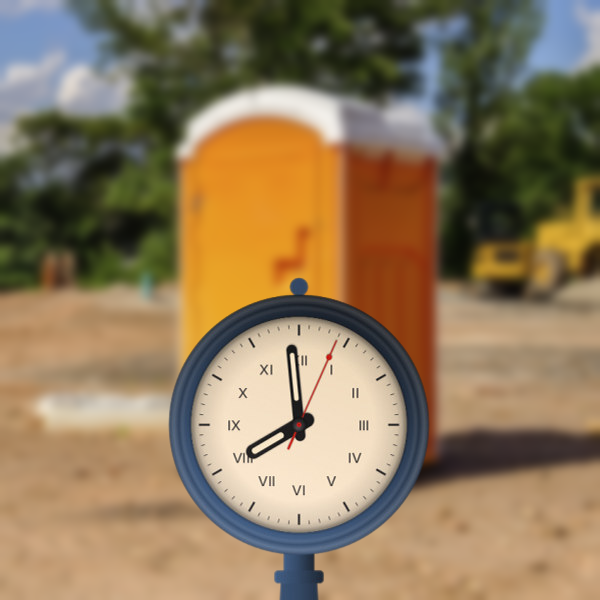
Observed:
7h59m04s
